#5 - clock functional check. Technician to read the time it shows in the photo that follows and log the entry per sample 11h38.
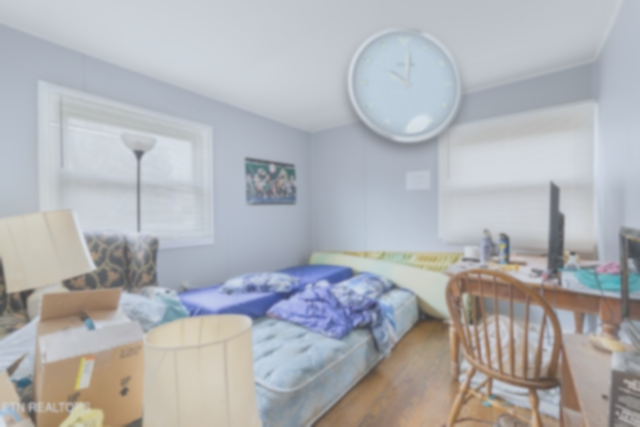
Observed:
10h01
